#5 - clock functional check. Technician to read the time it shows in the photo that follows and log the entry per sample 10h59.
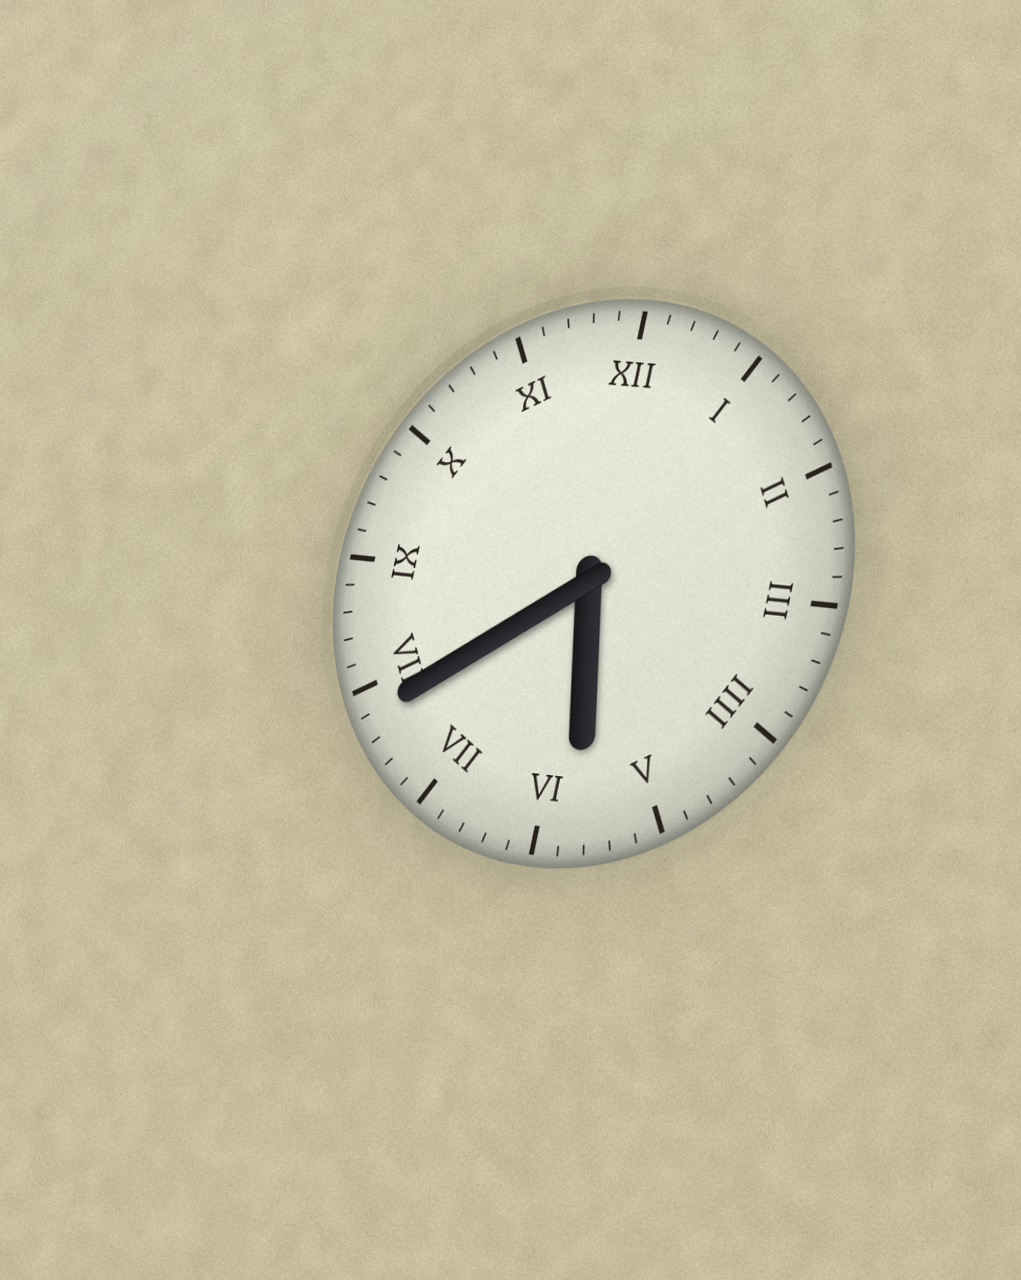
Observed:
5h39
